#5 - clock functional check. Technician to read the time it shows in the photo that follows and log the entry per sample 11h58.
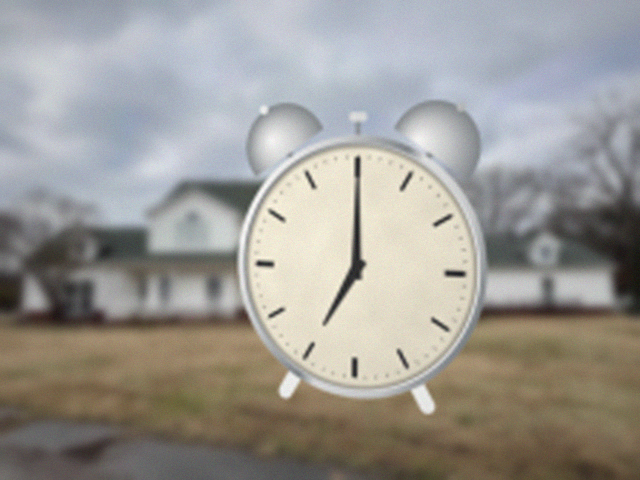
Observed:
7h00
